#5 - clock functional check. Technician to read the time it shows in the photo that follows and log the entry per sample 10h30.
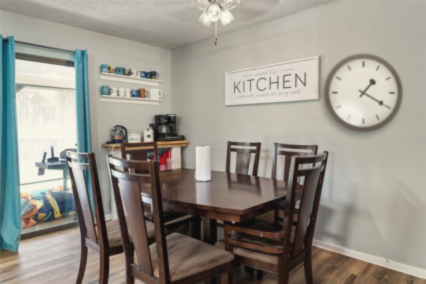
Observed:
1h20
